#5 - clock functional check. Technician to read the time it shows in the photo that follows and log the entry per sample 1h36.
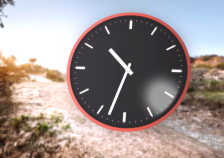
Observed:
10h33
